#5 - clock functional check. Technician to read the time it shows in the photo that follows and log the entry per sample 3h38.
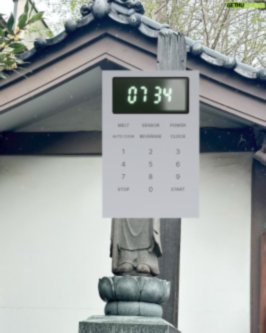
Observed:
7h34
